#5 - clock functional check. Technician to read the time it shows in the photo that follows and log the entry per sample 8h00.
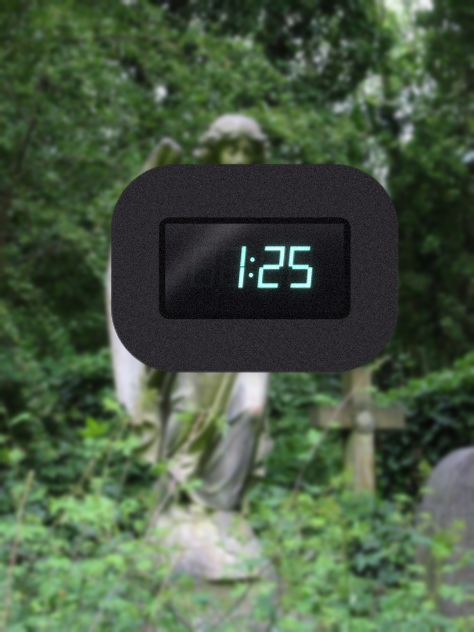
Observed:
1h25
